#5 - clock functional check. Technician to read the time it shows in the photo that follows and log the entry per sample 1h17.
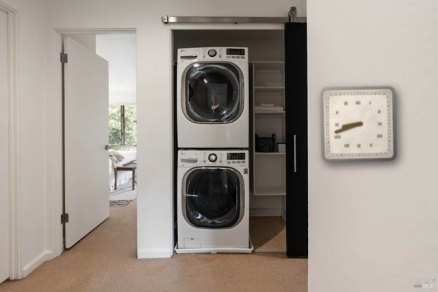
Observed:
8h42
